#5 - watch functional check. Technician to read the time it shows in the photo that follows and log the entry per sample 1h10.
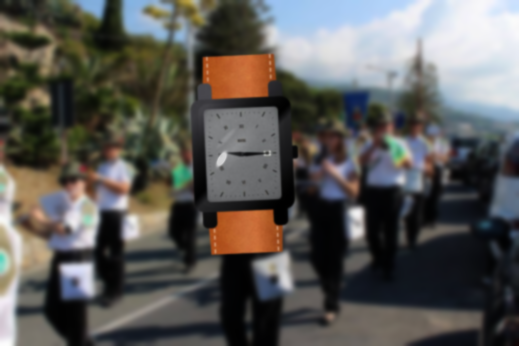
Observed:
9h15
